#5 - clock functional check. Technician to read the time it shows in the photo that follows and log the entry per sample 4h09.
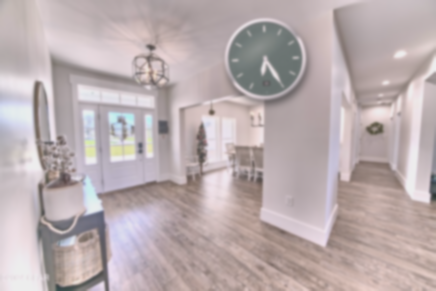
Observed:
6h25
